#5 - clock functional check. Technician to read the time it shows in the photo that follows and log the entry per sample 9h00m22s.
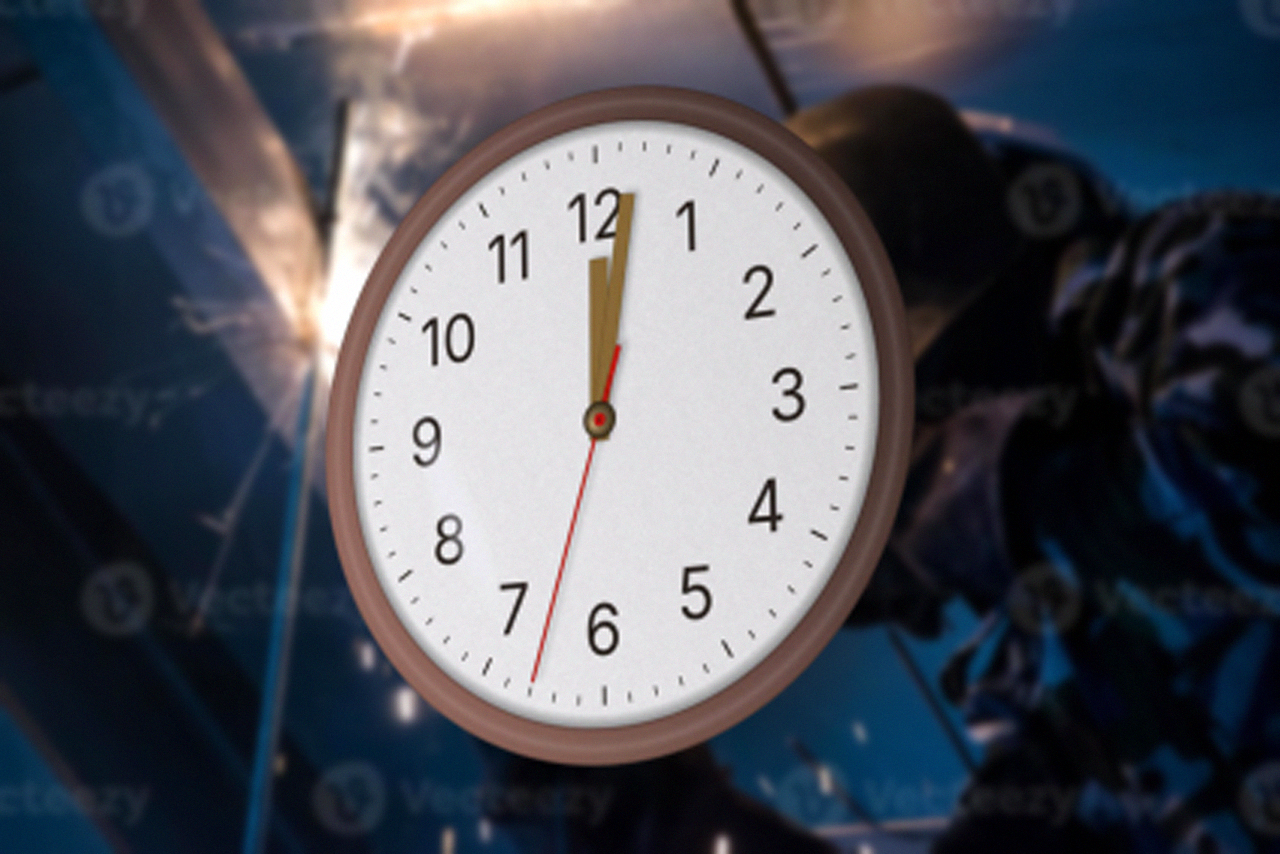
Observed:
12h01m33s
